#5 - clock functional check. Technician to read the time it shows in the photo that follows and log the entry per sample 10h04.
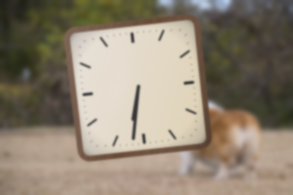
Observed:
6h32
